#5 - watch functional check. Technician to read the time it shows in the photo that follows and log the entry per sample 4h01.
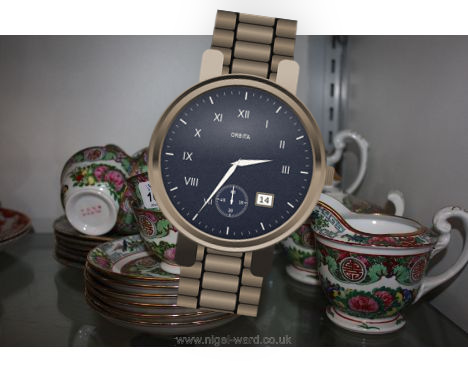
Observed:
2h35
